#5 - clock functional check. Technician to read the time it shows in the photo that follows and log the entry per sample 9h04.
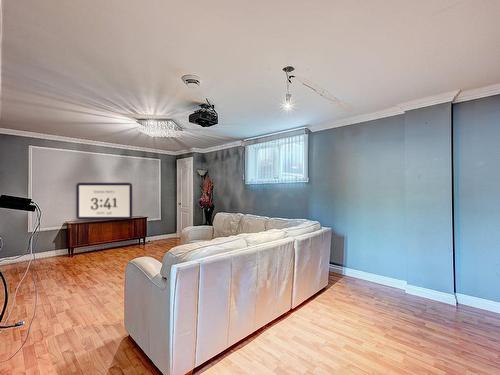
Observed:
3h41
